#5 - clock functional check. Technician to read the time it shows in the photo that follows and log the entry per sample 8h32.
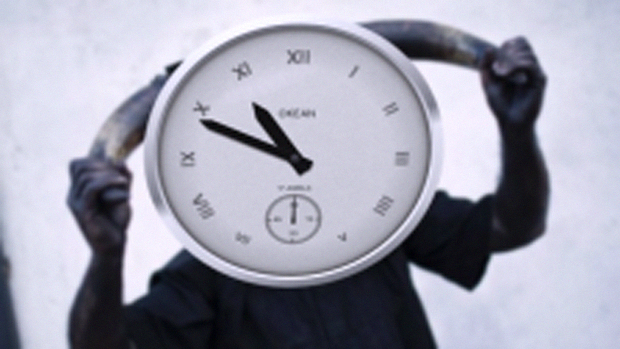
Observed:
10h49
